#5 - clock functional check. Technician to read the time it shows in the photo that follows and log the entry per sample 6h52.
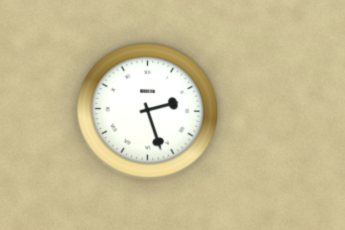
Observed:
2h27
